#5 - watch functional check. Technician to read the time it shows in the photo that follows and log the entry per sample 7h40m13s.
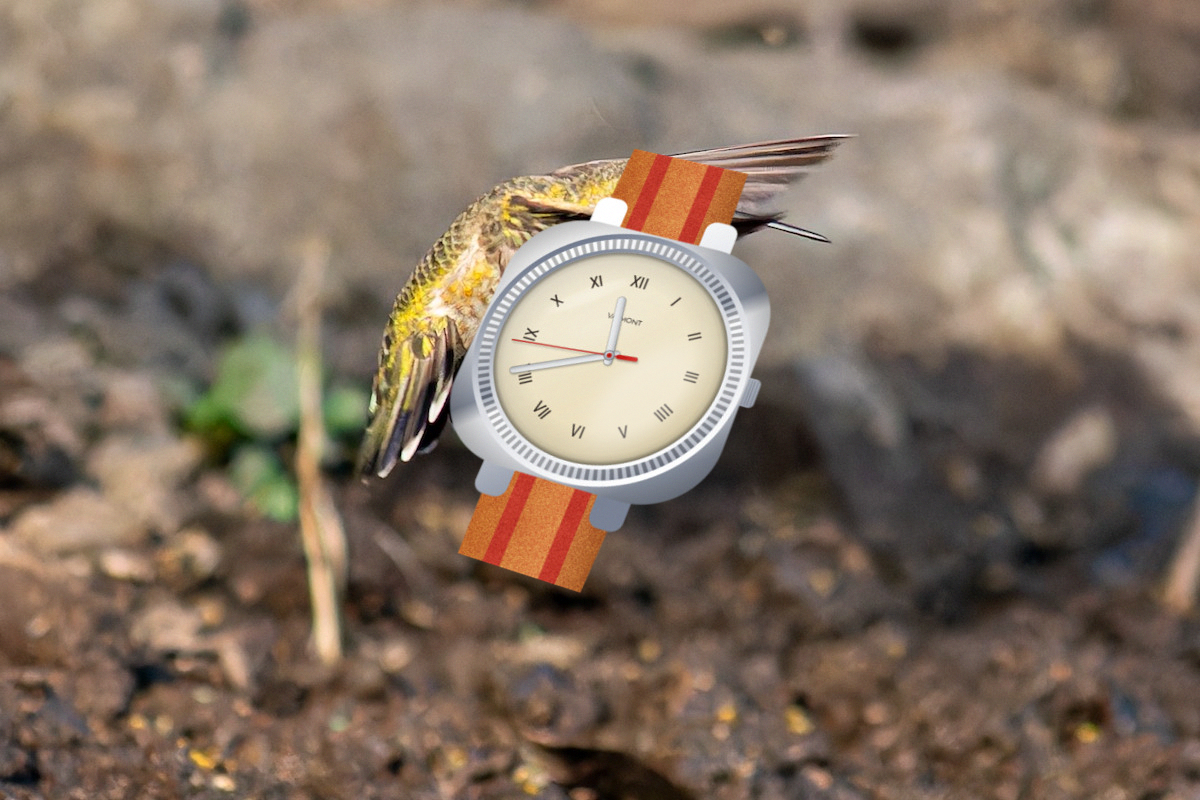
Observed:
11h40m44s
